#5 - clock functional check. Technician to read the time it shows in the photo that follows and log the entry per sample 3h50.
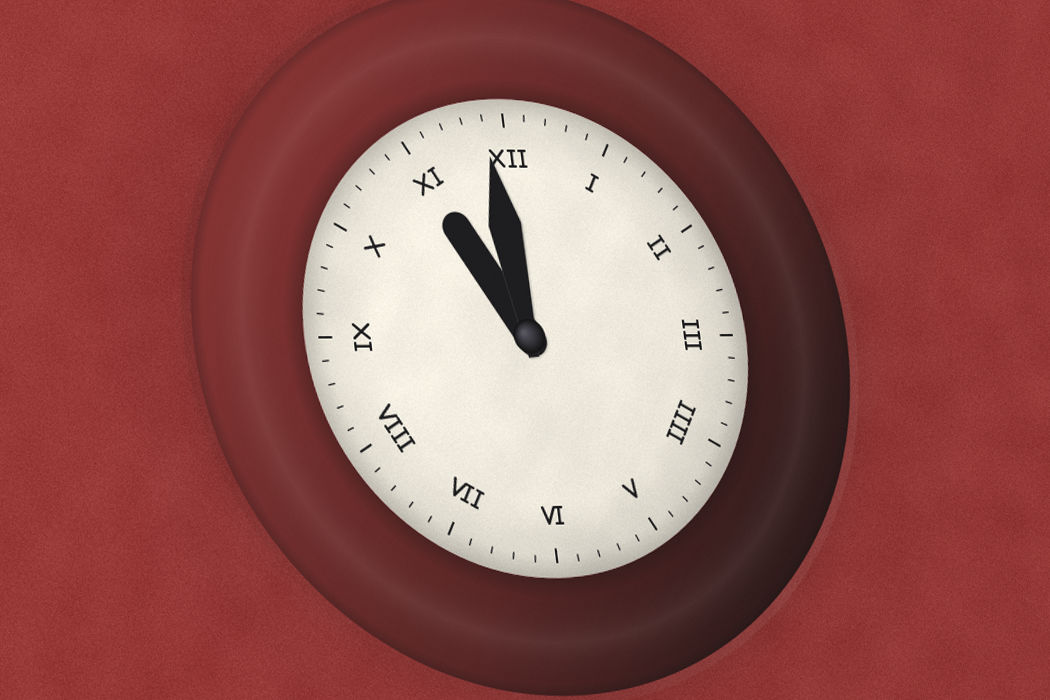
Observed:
10h59
